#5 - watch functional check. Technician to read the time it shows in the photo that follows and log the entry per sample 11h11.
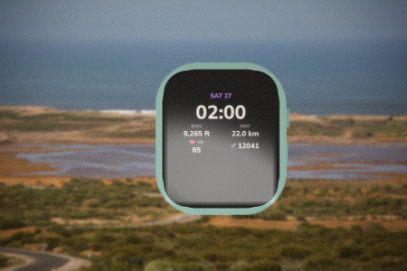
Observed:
2h00
